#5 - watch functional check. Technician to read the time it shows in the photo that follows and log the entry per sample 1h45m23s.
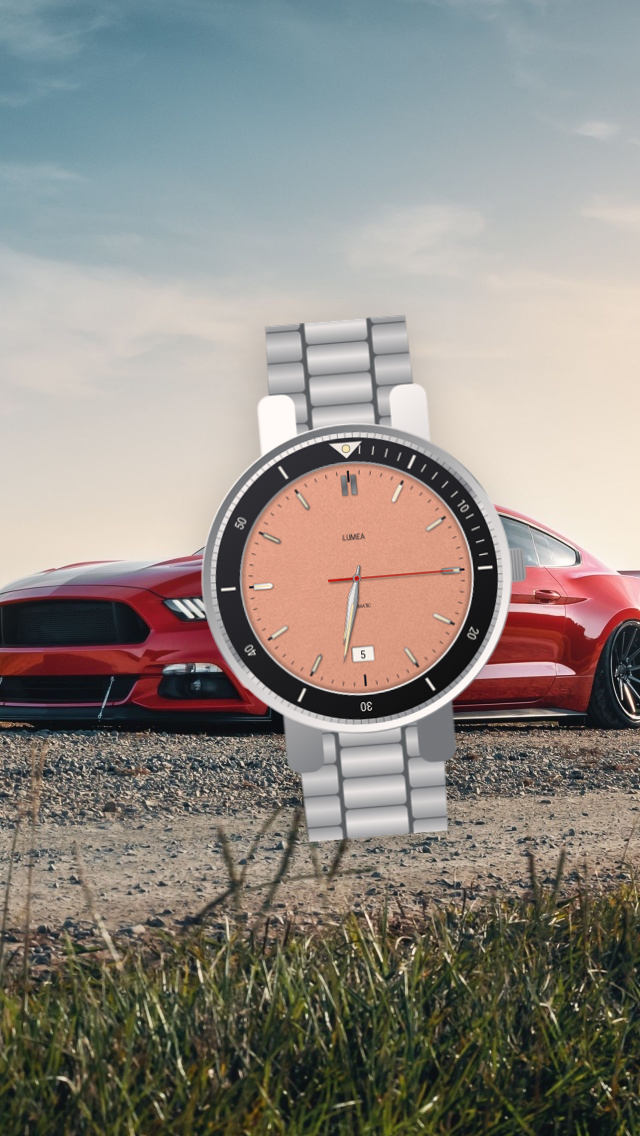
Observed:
6h32m15s
